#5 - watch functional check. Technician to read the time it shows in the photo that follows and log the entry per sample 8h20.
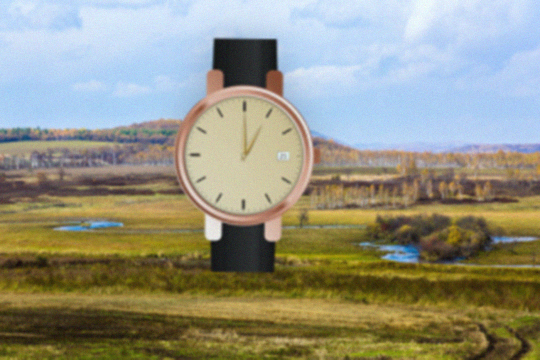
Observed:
1h00
